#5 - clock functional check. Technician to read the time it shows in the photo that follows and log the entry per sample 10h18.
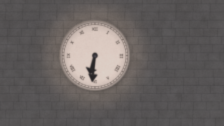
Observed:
6h31
